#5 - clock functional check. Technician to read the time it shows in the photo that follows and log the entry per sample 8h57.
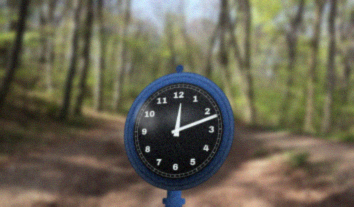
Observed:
12h12
